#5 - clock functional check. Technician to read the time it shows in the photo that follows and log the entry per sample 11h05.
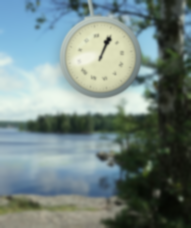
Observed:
1h06
